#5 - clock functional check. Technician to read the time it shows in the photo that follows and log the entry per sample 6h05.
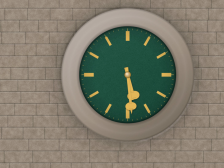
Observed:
5h29
